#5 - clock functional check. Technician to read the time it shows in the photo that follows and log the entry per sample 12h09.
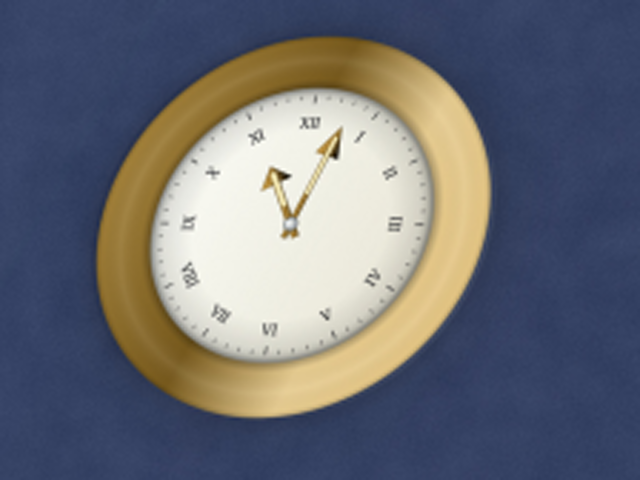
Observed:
11h03
